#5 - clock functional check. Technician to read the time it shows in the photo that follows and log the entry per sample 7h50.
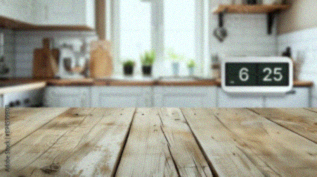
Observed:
6h25
